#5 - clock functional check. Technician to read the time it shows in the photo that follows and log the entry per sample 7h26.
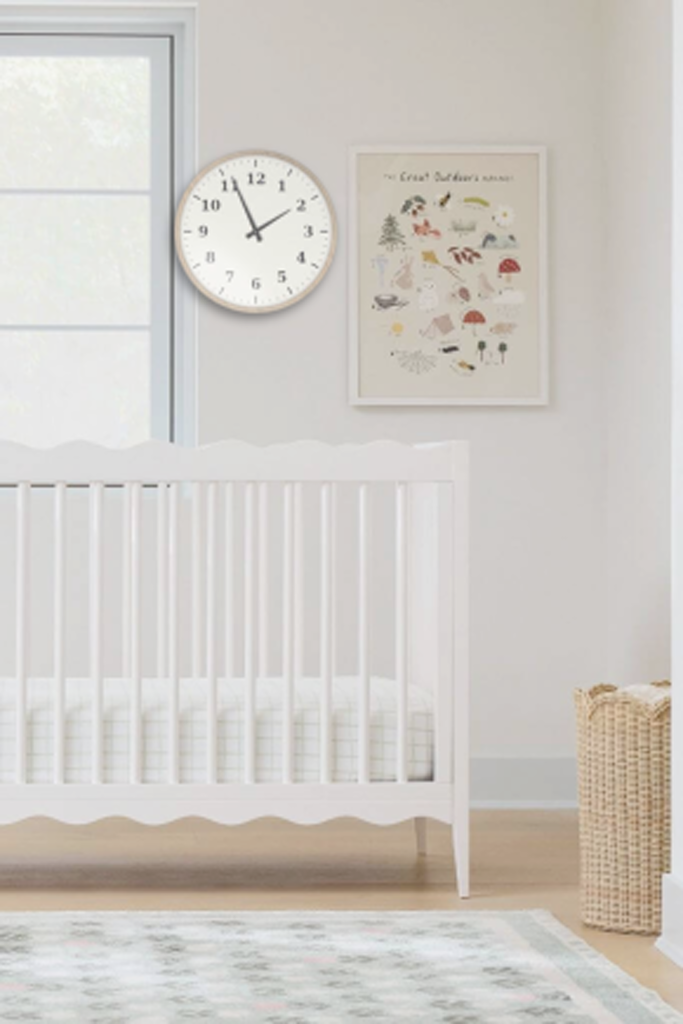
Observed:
1h56
